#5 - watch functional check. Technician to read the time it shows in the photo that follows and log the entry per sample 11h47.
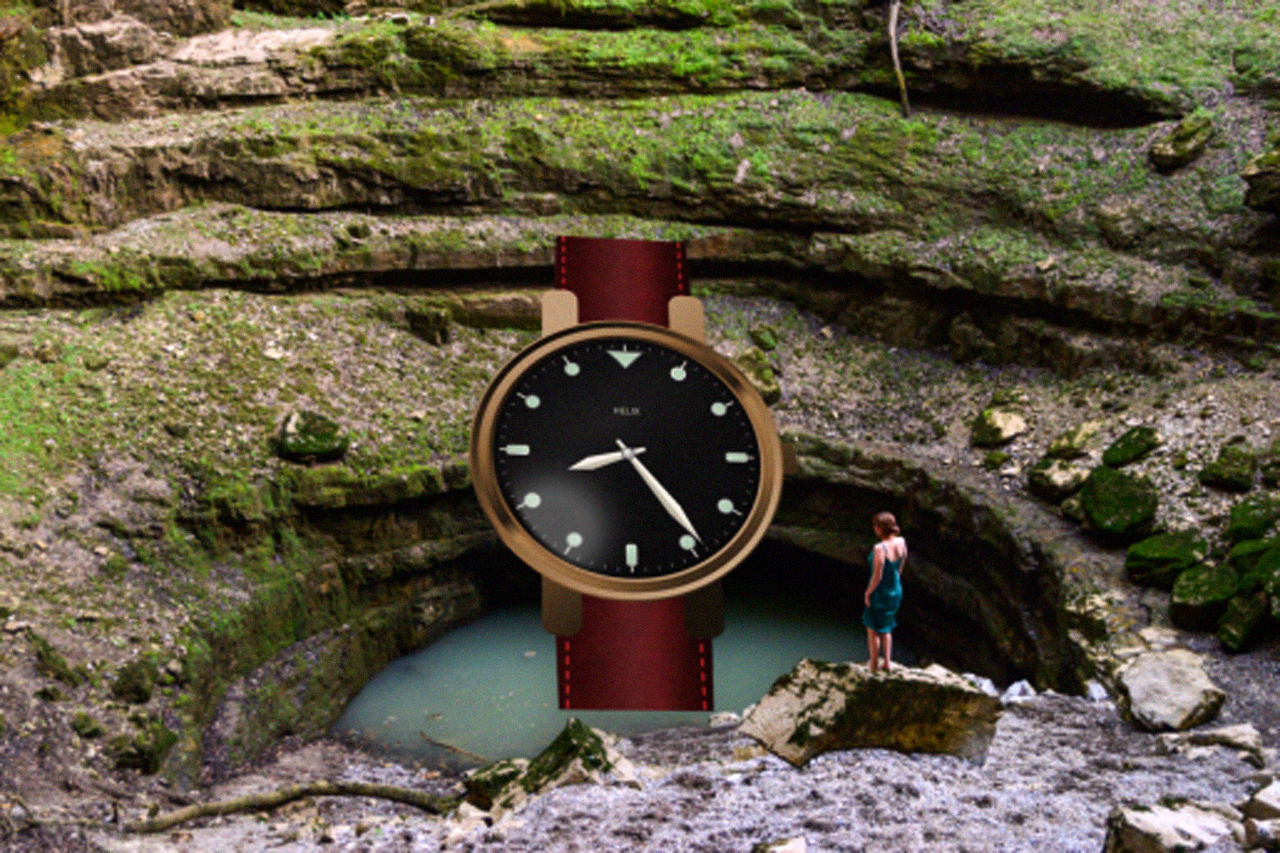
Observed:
8h24
